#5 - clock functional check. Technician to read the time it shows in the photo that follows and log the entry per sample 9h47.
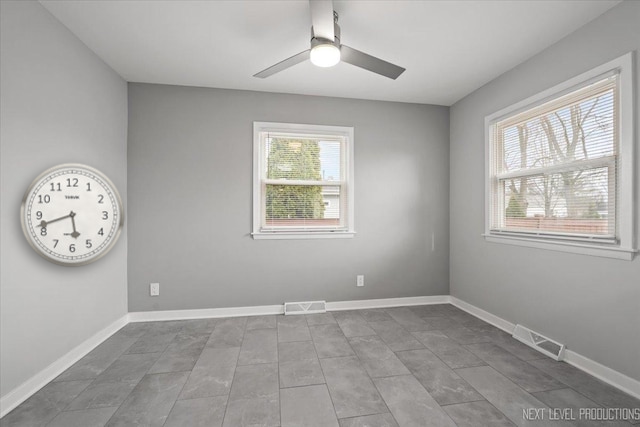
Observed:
5h42
